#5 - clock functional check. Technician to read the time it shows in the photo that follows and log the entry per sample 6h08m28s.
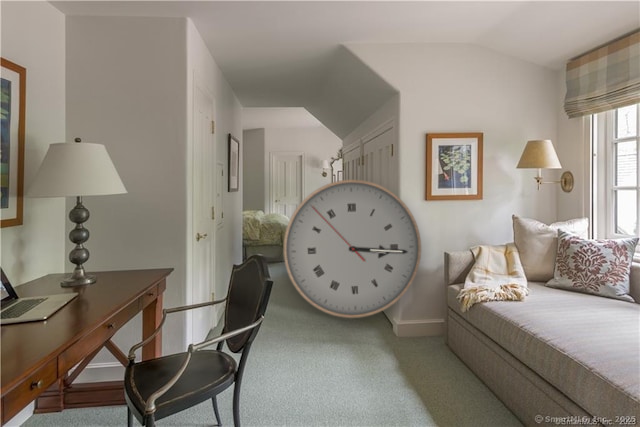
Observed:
3h15m53s
